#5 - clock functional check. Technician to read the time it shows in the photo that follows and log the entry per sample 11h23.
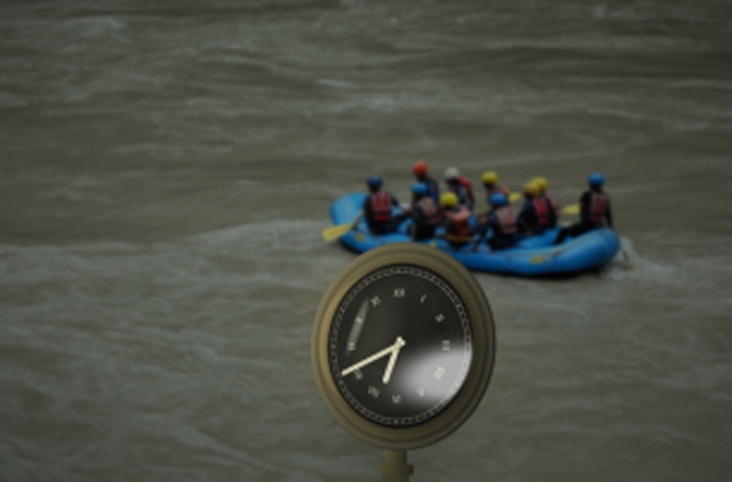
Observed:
6h41
